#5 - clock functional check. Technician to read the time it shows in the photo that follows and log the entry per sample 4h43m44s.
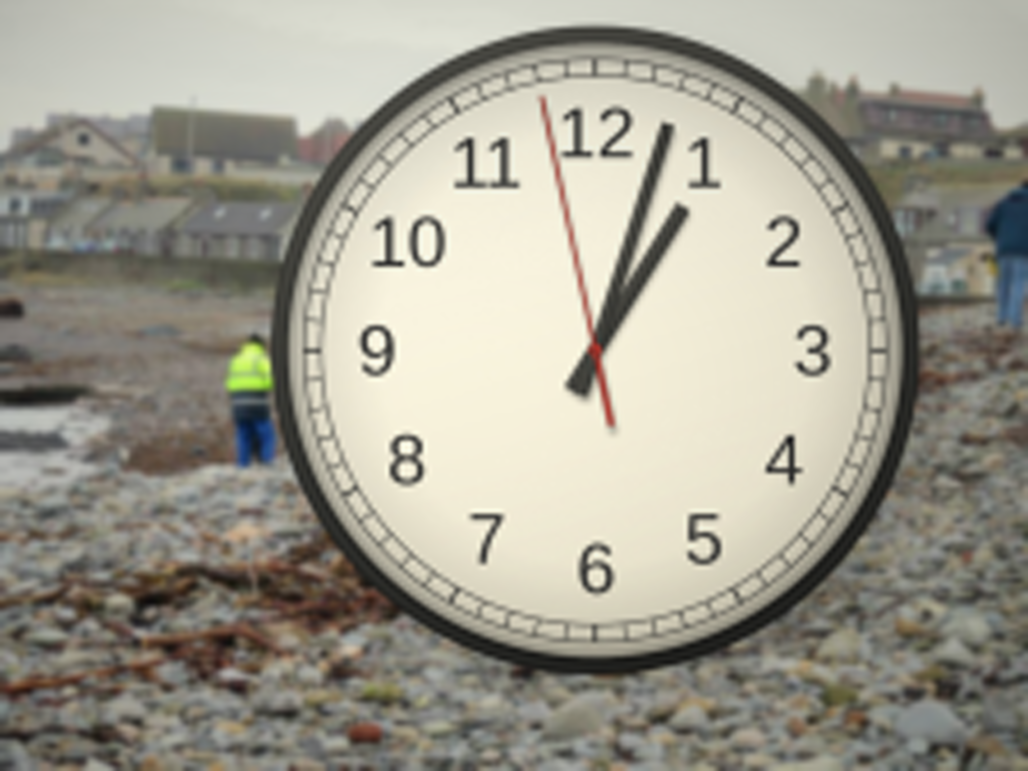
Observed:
1h02m58s
